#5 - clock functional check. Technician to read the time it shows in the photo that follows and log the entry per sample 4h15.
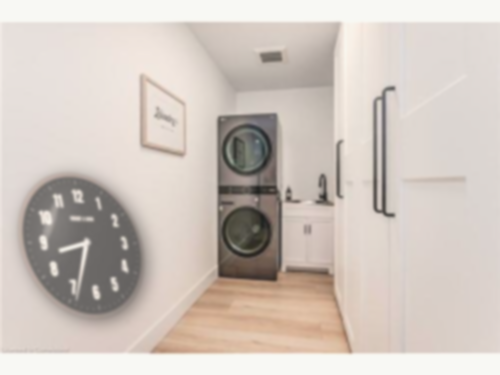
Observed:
8h34
